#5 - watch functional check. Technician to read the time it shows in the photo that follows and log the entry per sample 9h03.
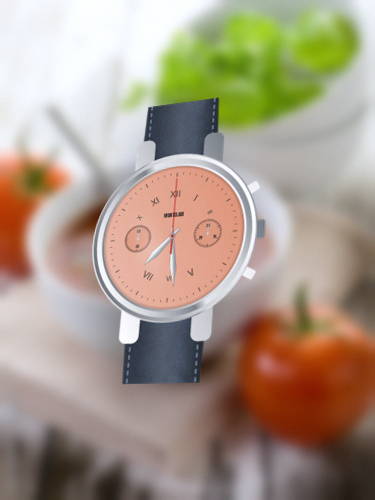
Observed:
7h29
